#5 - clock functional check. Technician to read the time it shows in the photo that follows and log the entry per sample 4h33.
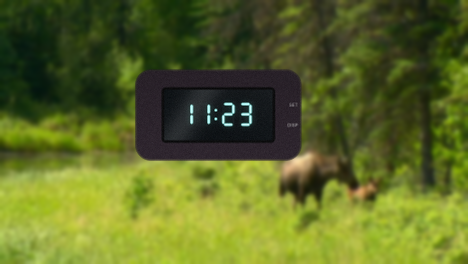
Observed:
11h23
